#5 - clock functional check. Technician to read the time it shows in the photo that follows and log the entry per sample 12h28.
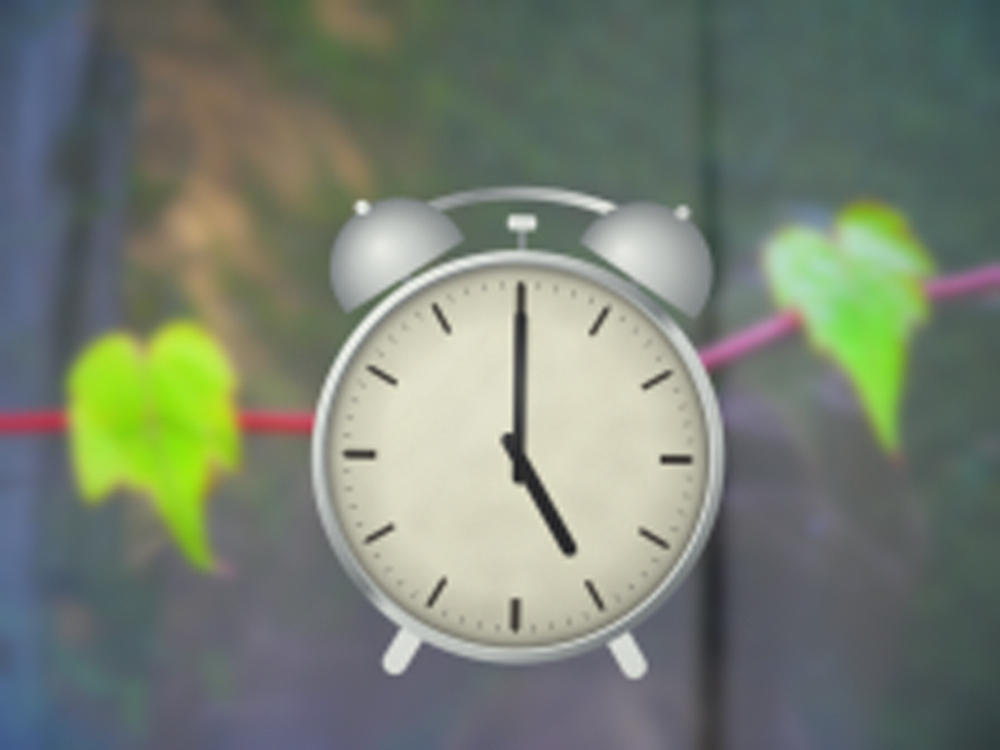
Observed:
5h00
